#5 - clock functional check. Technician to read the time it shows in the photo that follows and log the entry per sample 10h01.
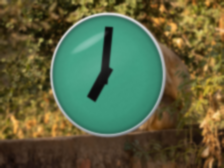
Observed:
7h01
